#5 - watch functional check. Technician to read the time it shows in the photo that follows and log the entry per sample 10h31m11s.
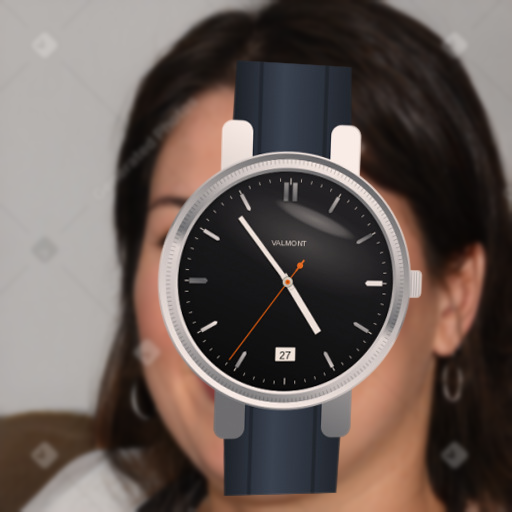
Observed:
4h53m36s
